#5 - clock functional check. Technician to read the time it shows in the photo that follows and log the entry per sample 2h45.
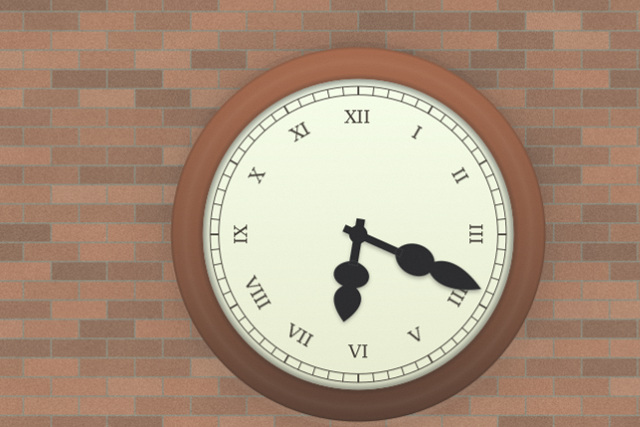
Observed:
6h19
